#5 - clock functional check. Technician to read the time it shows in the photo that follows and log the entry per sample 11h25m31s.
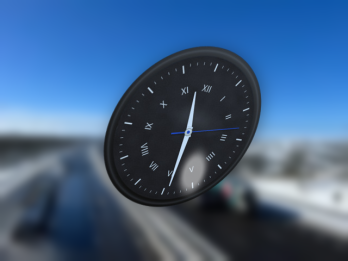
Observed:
11h29m13s
